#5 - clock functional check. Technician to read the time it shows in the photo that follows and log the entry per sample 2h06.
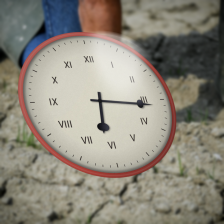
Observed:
6h16
